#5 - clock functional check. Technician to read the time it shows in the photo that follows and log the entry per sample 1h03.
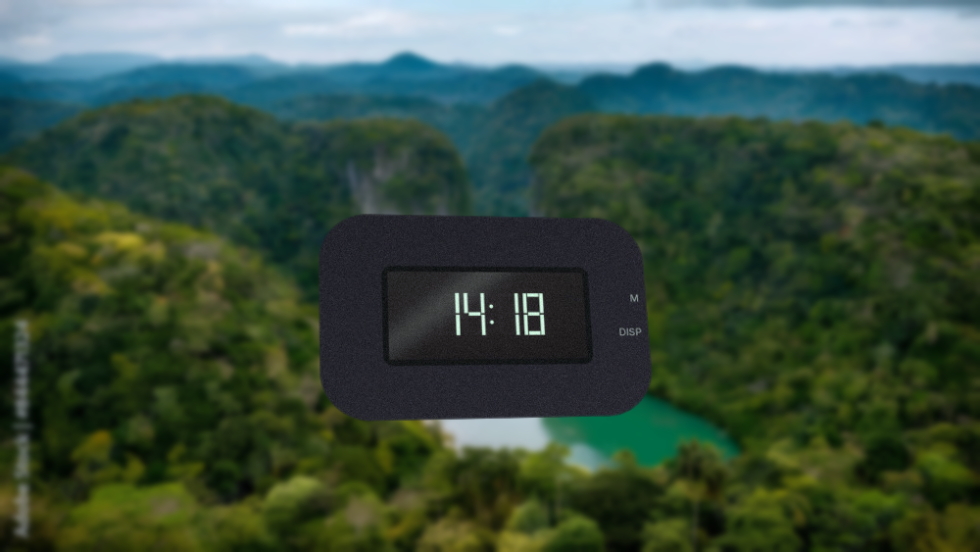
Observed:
14h18
